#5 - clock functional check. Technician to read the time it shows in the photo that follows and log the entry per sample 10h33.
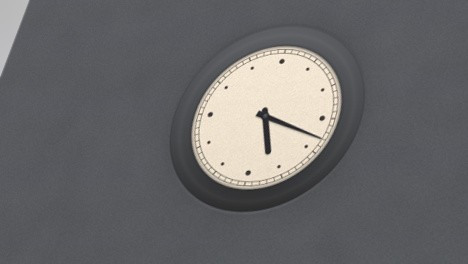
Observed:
5h18
